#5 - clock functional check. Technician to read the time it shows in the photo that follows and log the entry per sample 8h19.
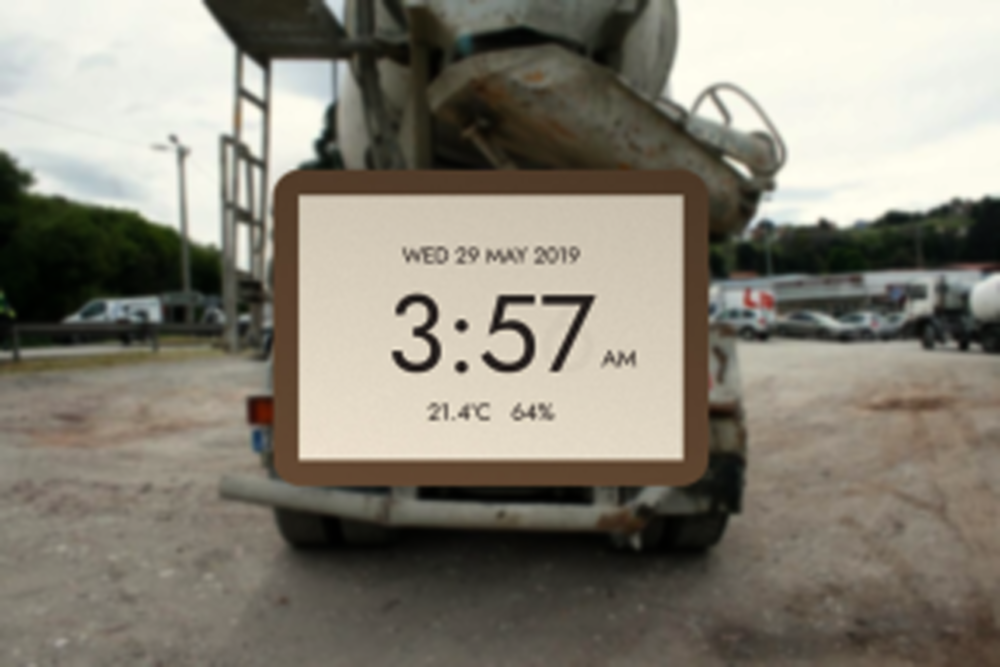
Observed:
3h57
